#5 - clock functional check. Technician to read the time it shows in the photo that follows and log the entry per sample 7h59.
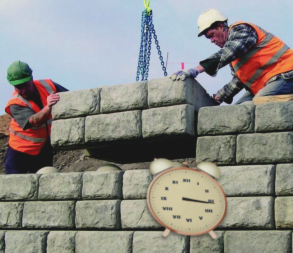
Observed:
3h16
